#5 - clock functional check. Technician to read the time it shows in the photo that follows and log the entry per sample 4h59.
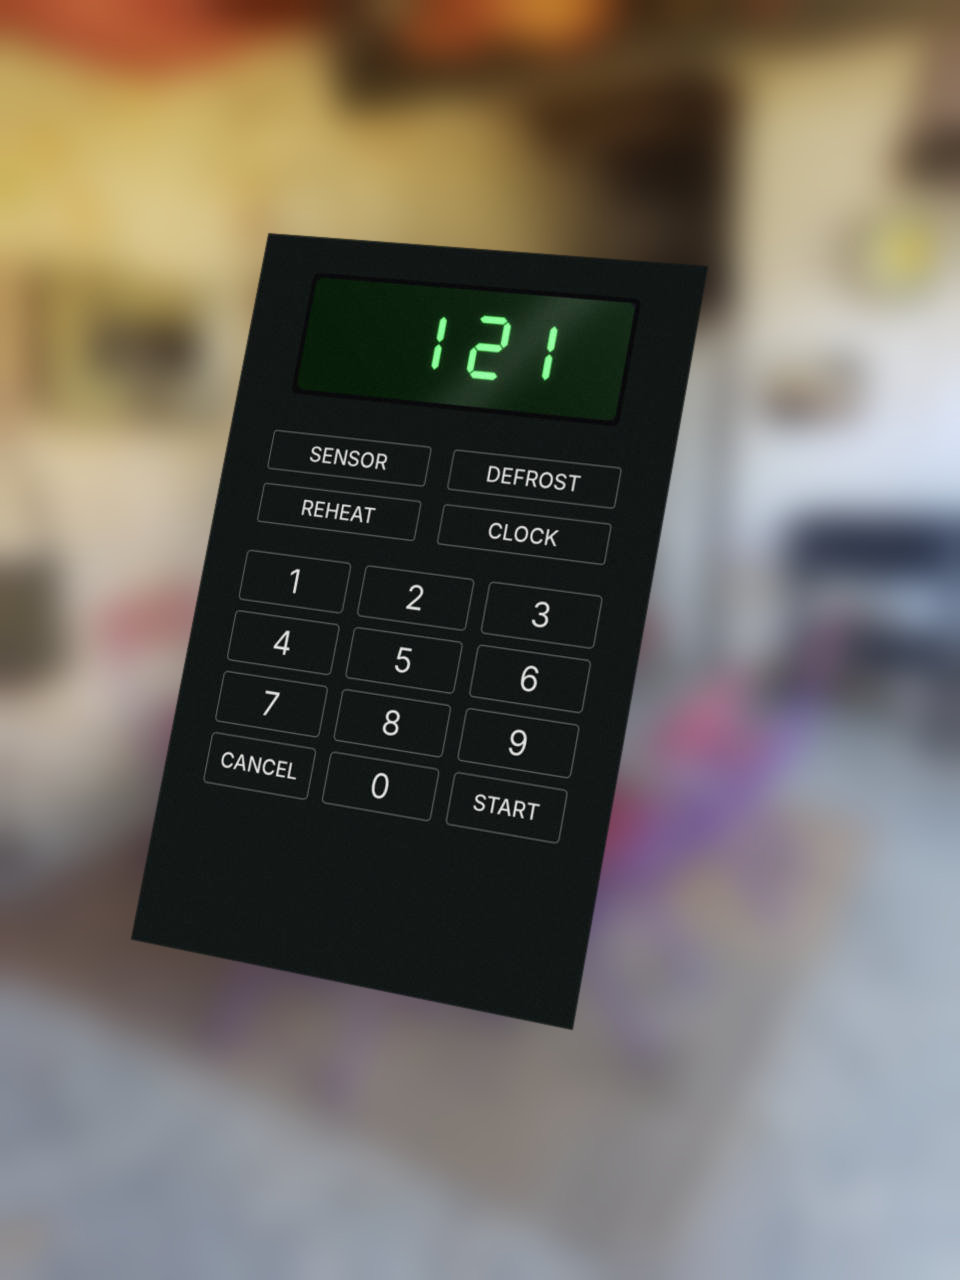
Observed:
1h21
